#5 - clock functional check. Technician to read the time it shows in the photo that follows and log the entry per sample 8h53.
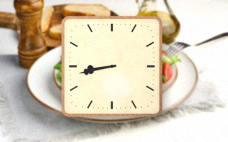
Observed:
8h43
